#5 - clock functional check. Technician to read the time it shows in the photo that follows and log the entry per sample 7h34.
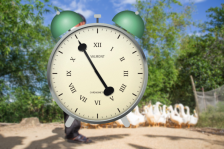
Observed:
4h55
